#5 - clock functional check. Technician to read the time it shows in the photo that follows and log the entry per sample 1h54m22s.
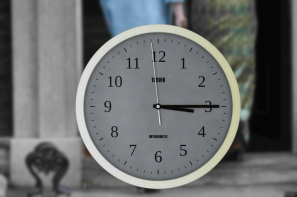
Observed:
3h14m59s
